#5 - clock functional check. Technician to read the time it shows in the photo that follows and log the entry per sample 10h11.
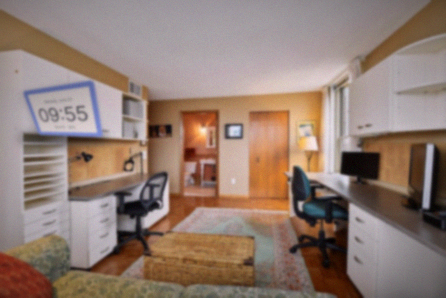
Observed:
9h55
